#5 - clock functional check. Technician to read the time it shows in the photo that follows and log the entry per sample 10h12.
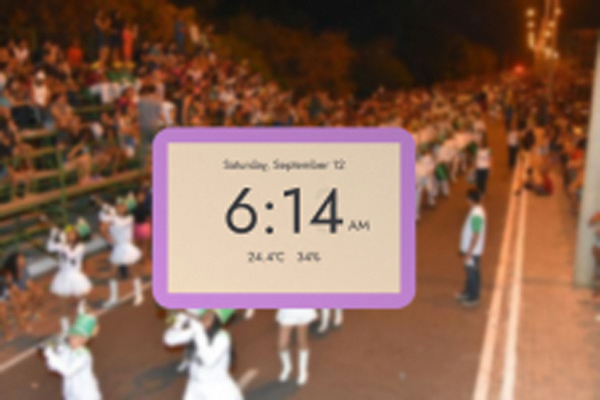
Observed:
6h14
